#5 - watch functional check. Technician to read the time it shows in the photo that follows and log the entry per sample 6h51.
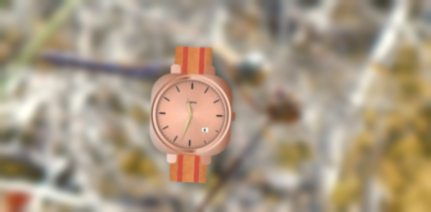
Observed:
11h33
